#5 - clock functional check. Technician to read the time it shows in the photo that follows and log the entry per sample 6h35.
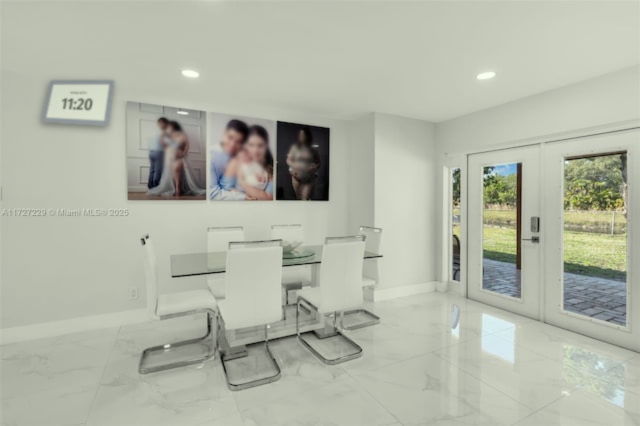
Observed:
11h20
